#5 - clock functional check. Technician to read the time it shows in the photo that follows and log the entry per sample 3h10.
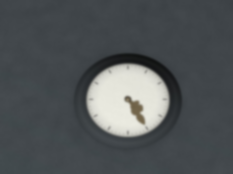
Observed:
4h25
